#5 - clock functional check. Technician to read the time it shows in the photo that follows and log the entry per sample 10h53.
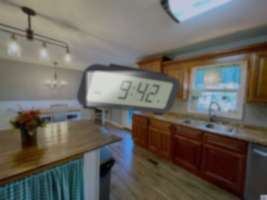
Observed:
9h42
